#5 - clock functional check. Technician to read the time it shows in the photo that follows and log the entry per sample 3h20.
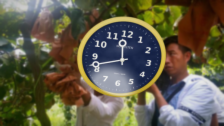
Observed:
11h42
